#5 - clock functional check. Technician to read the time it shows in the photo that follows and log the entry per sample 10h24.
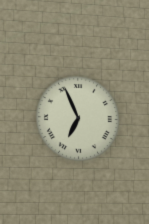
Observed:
6h56
